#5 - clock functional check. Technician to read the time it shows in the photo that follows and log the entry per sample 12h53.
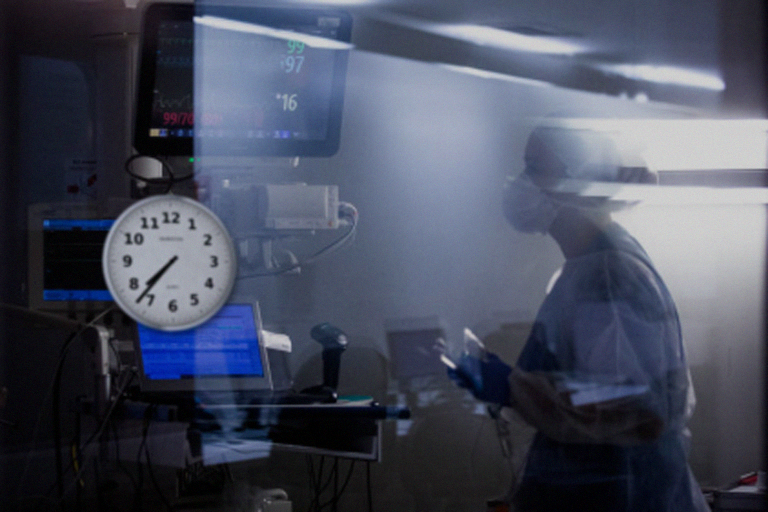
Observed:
7h37
